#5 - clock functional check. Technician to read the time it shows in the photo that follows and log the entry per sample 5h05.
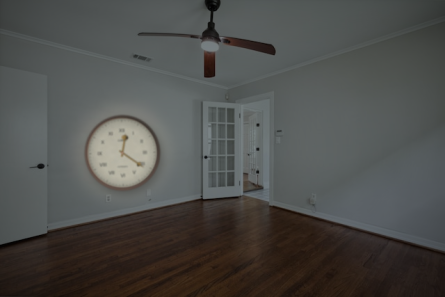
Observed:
12h21
